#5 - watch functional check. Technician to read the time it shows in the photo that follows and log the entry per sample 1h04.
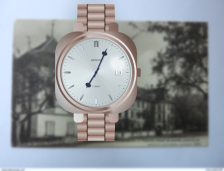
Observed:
7h04
